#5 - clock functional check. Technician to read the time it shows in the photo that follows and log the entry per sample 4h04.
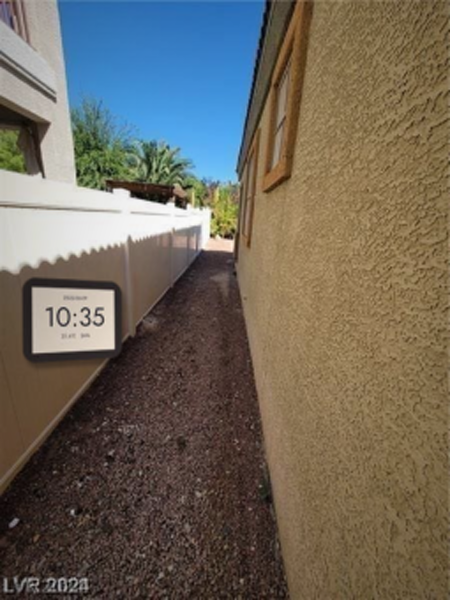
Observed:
10h35
